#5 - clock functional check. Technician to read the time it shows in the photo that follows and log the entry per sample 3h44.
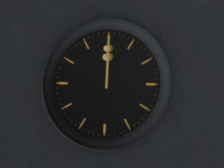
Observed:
12h00
